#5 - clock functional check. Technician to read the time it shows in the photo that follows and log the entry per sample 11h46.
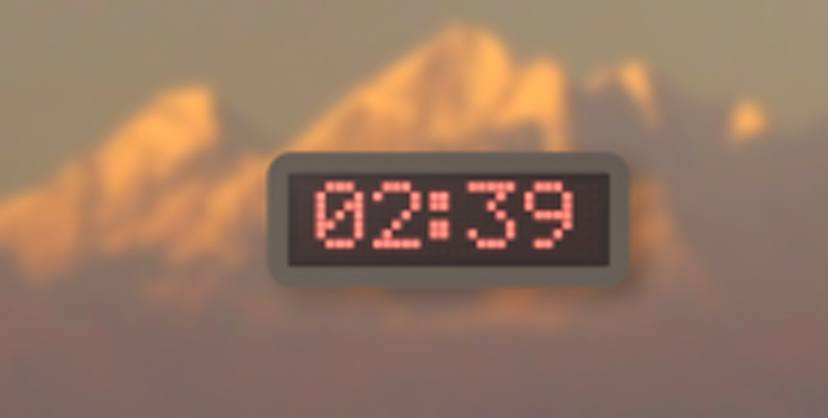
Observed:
2h39
